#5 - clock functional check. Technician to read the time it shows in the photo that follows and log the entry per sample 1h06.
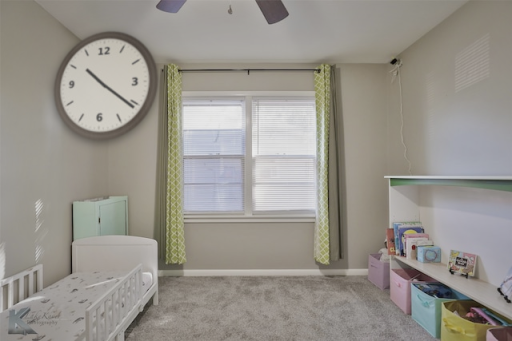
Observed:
10h21
